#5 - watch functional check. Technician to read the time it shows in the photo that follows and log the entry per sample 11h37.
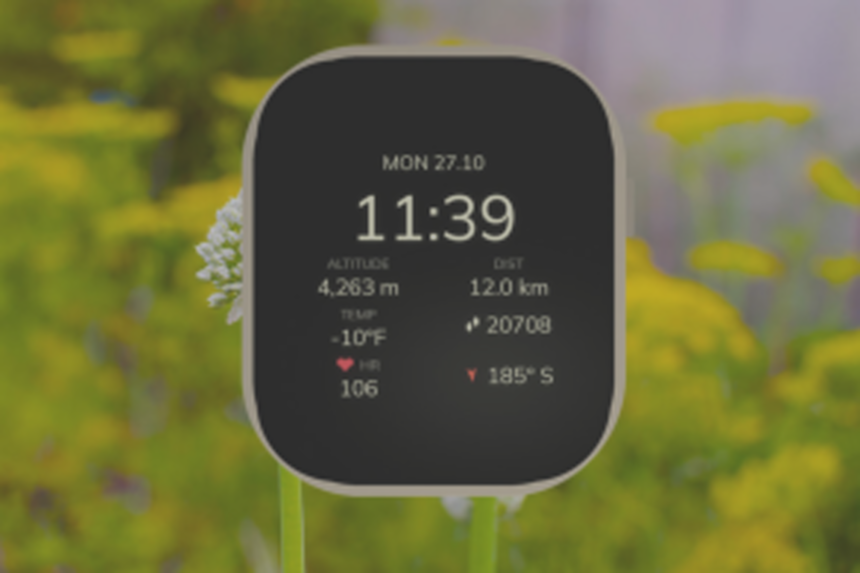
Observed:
11h39
